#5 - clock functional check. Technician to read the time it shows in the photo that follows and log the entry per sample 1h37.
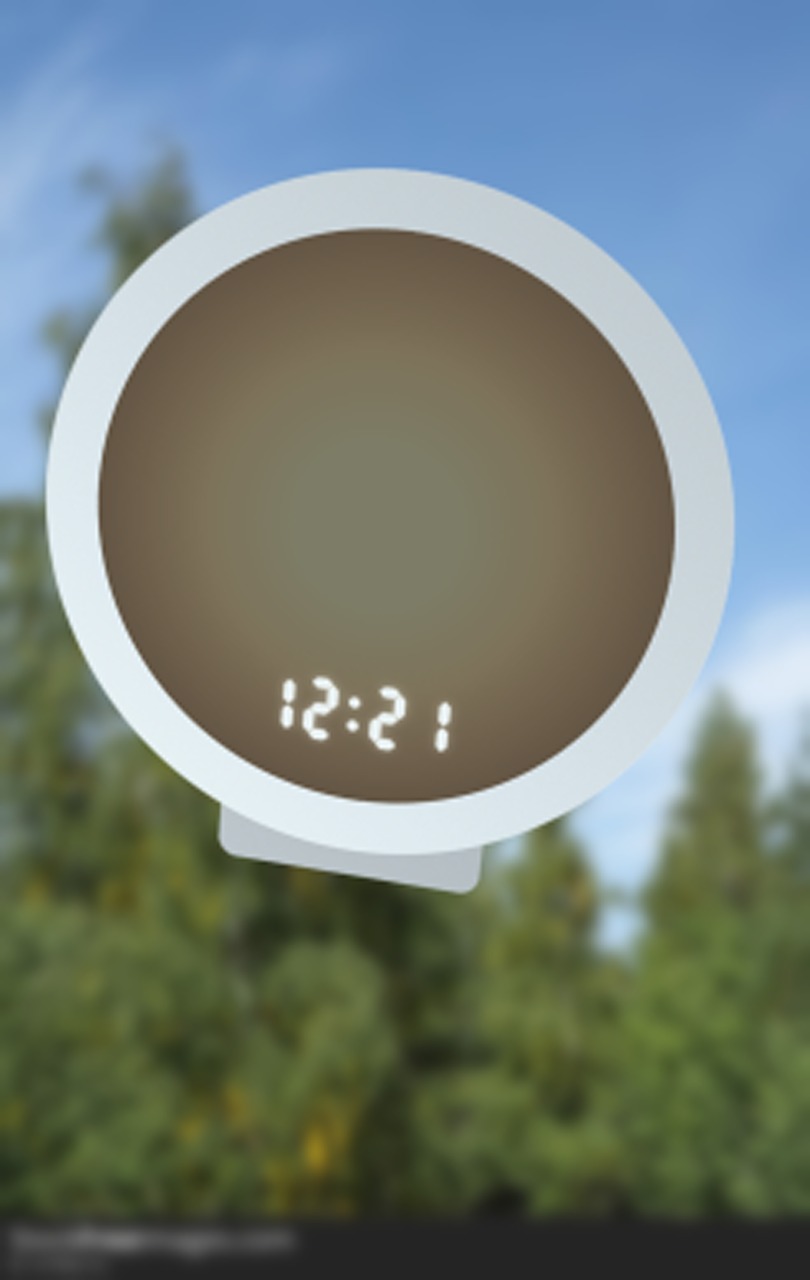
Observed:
12h21
